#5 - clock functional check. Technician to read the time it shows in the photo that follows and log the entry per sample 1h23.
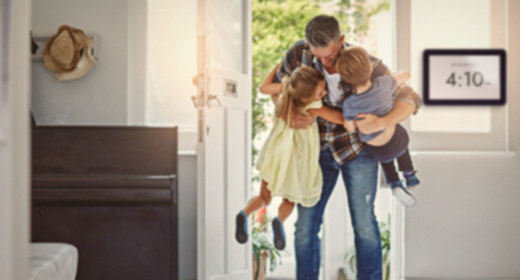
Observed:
4h10
